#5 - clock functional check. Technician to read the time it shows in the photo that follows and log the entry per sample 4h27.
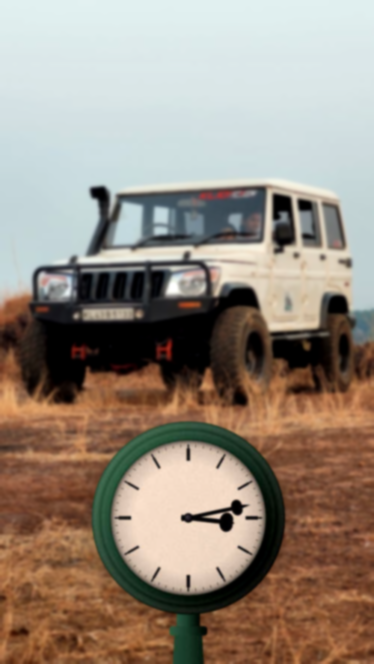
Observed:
3h13
